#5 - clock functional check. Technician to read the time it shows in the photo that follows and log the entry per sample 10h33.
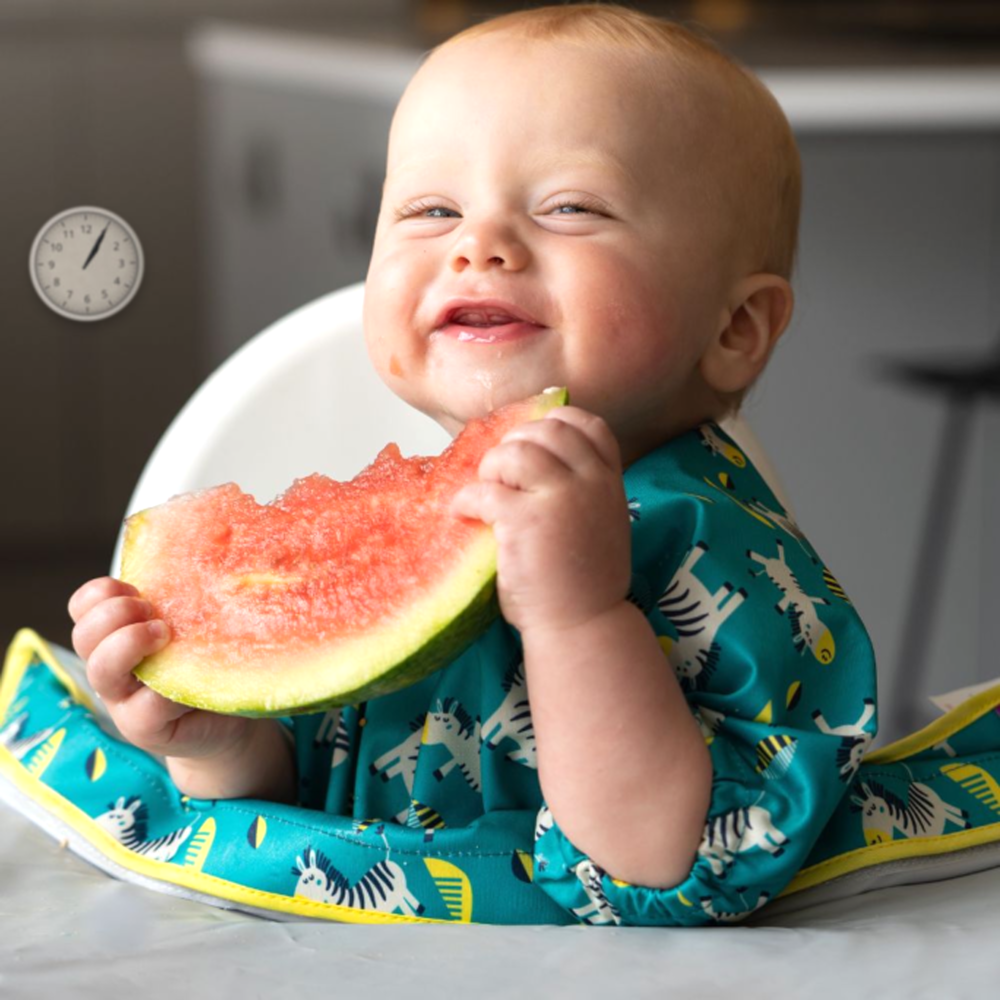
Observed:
1h05
